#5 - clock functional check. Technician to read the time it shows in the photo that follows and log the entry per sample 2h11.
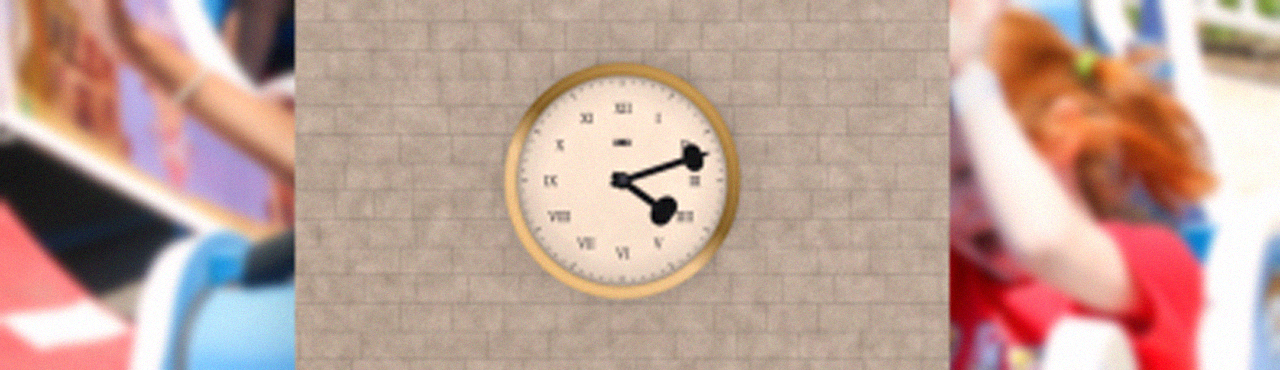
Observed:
4h12
